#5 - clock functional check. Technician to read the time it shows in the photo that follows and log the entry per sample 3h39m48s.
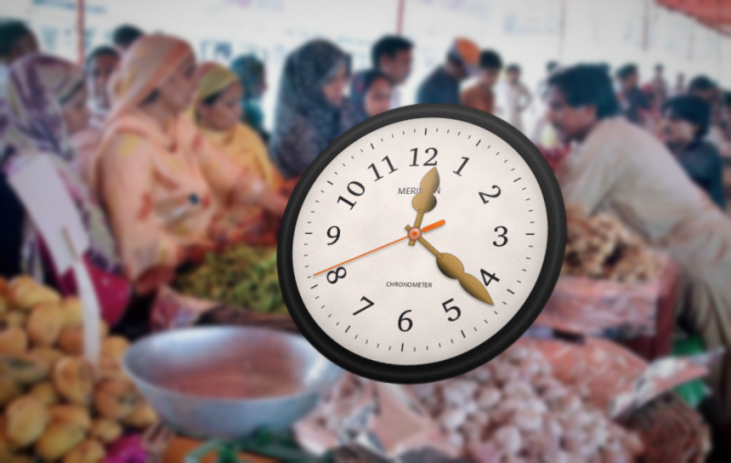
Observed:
12h21m41s
